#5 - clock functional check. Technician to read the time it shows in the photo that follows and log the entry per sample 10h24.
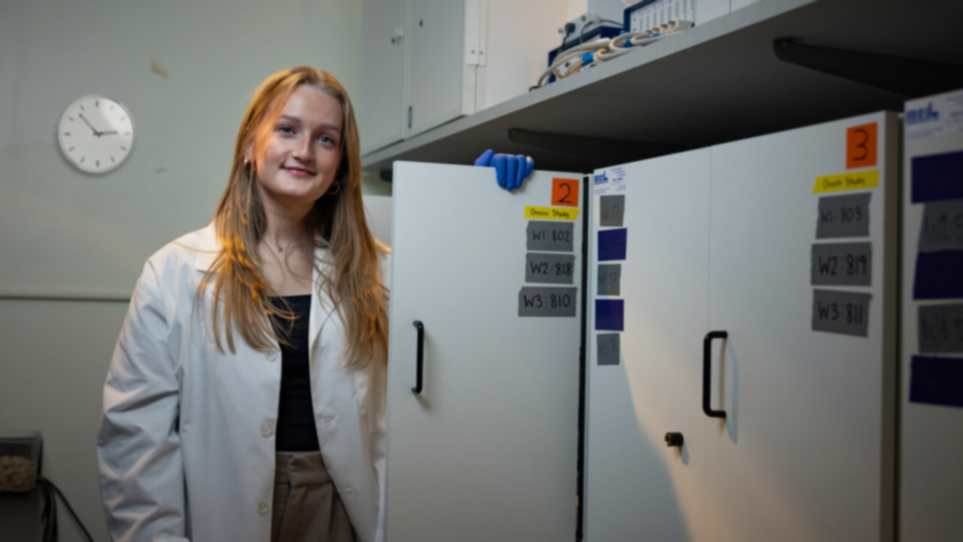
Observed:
2h53
